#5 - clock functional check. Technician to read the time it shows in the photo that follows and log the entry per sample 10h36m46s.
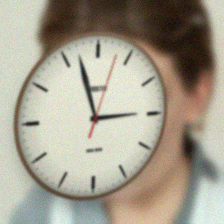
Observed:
2h57m03s
